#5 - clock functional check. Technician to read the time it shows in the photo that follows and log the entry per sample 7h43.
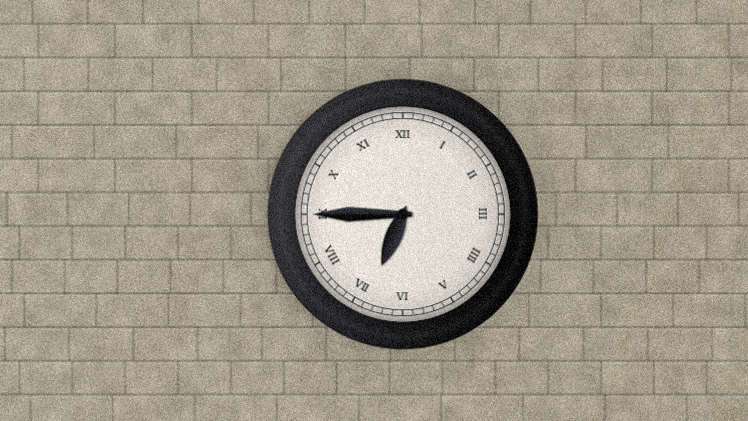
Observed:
6h45
